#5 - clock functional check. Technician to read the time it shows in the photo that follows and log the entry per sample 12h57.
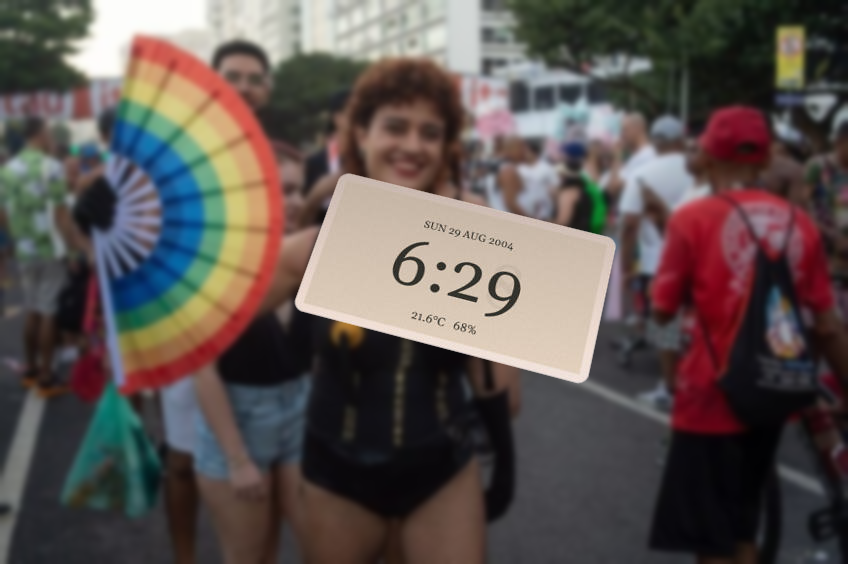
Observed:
6h29
